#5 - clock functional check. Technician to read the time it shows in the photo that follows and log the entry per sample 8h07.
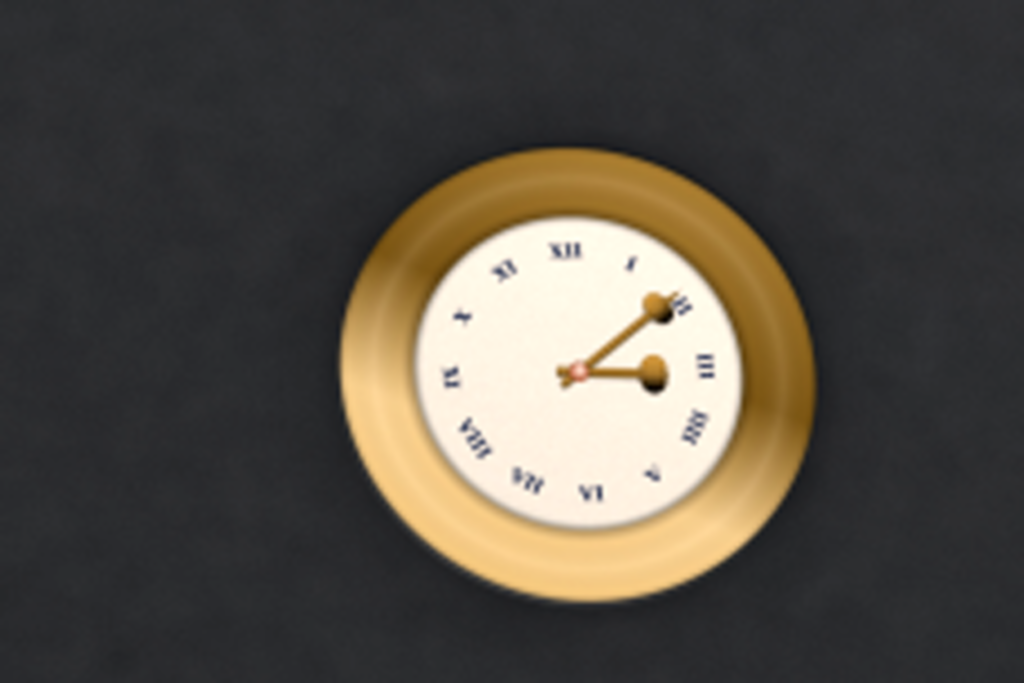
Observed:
3h09
